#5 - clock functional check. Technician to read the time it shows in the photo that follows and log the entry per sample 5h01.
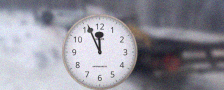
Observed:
11h56
